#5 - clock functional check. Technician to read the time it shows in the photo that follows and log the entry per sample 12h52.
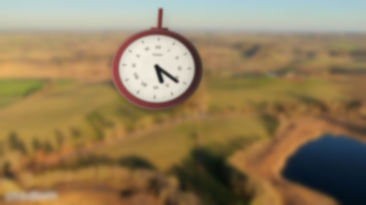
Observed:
5h21
